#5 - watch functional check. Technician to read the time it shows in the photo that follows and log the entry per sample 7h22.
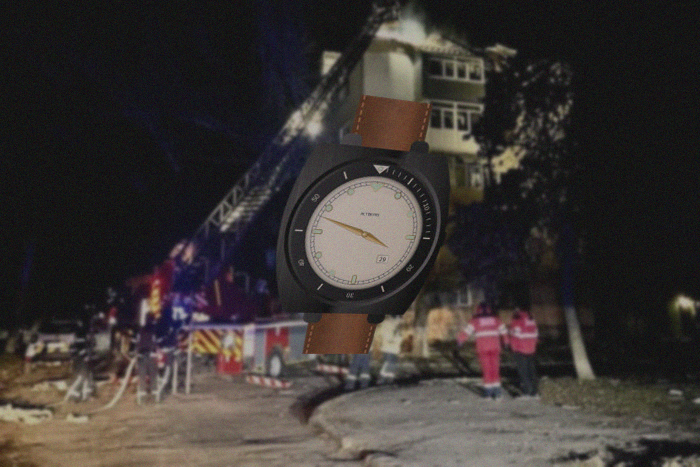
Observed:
3h48
